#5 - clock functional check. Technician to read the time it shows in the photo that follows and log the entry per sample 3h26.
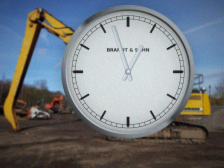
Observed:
12h57
